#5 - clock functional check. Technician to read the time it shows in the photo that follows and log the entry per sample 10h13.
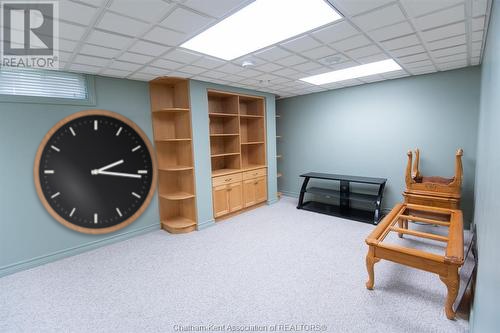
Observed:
2h16
